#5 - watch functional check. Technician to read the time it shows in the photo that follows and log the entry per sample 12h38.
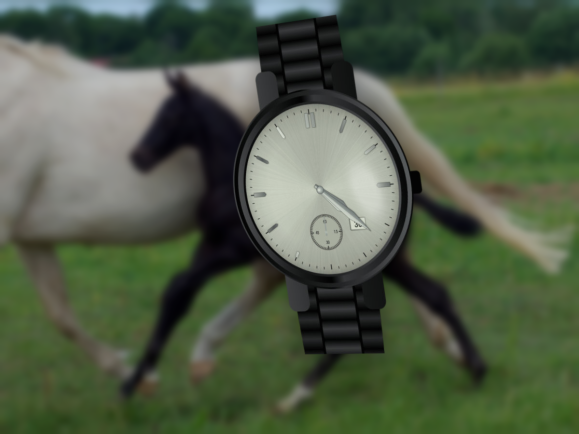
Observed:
4h22
